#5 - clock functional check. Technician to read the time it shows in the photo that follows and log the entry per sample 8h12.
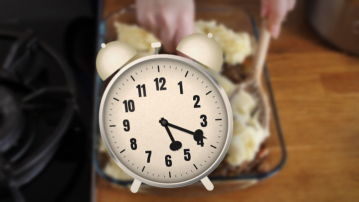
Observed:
5h19
